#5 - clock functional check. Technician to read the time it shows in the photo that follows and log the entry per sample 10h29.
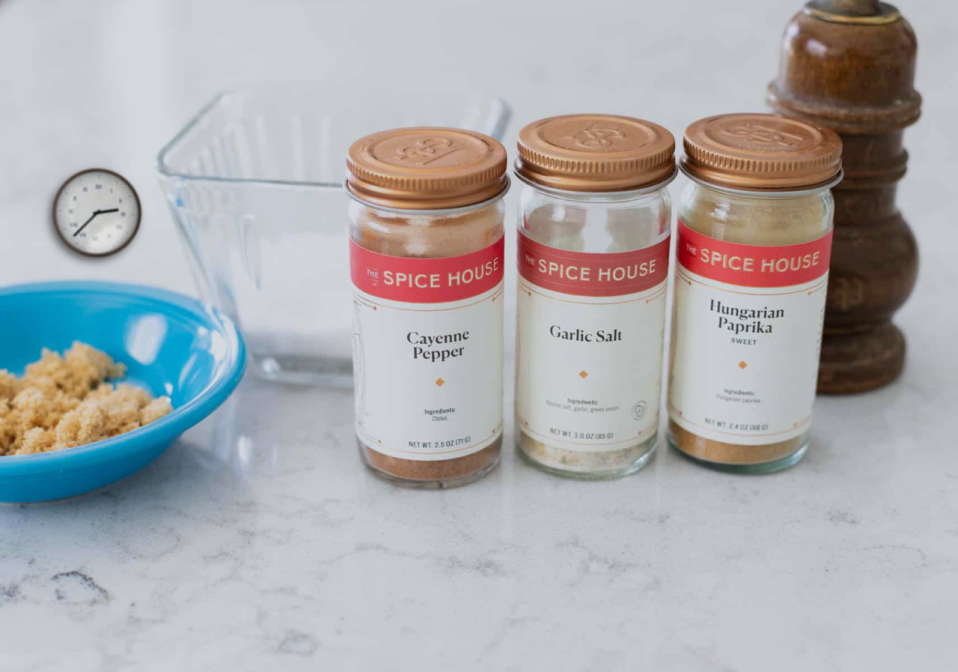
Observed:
2h37
